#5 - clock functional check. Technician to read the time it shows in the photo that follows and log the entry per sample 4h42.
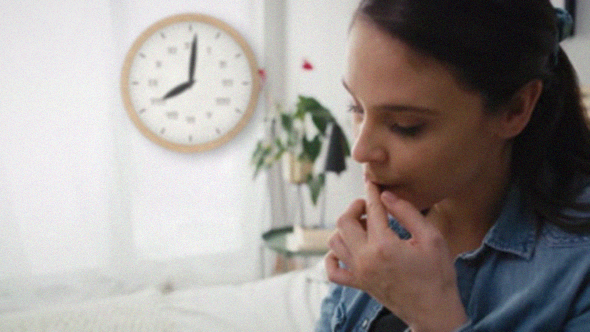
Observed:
8h01
